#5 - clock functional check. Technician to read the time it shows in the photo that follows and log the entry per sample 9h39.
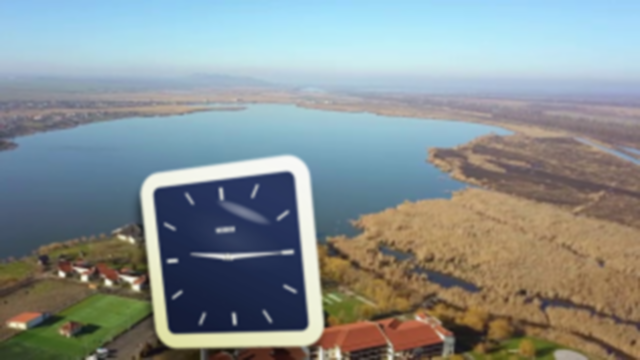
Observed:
9h15
